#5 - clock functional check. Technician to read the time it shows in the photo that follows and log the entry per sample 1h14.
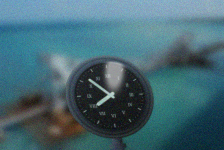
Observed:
7h52
